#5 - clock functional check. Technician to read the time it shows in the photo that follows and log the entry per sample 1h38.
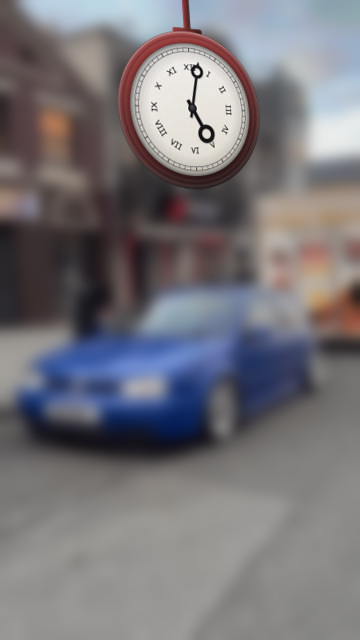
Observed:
5h02
